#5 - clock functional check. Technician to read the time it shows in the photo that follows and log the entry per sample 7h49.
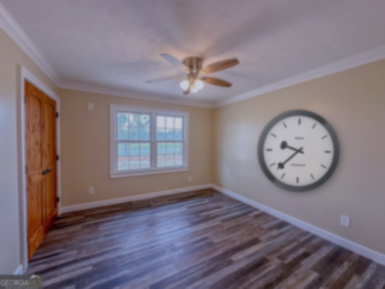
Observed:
9h38
